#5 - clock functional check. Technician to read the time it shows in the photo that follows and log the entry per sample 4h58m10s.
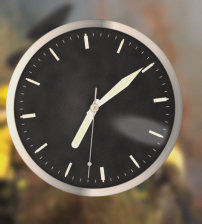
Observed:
7h09m32s
